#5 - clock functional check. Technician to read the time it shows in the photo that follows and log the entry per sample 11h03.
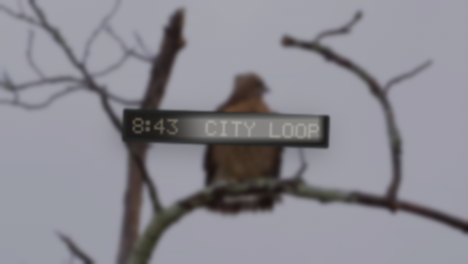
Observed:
8h43
